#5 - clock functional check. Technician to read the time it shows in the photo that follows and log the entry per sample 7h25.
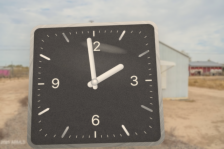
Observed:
1h59
